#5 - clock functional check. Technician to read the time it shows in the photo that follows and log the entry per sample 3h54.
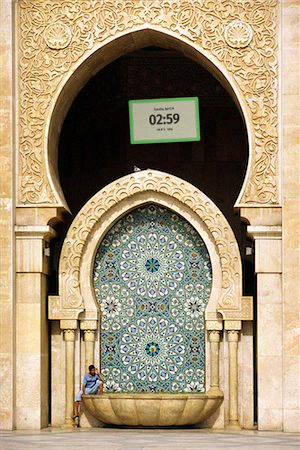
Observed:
2h59
